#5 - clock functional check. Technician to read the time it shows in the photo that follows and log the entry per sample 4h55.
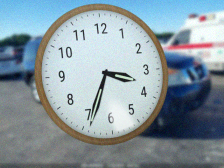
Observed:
3h34
